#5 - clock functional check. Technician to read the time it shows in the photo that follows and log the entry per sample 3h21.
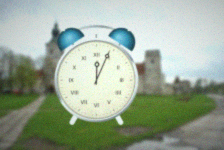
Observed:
12h04
